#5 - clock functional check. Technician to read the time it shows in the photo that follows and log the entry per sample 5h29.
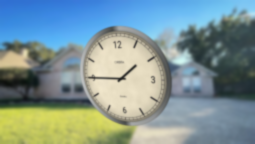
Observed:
1h45
